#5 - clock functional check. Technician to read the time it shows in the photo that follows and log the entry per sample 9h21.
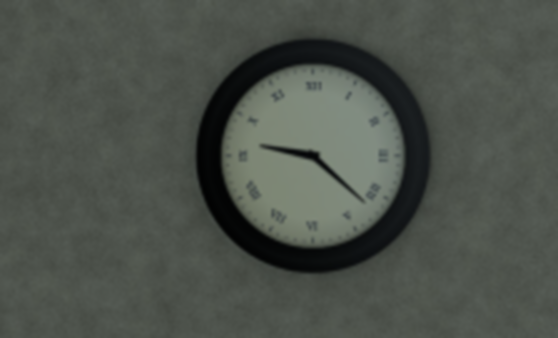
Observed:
9h22
